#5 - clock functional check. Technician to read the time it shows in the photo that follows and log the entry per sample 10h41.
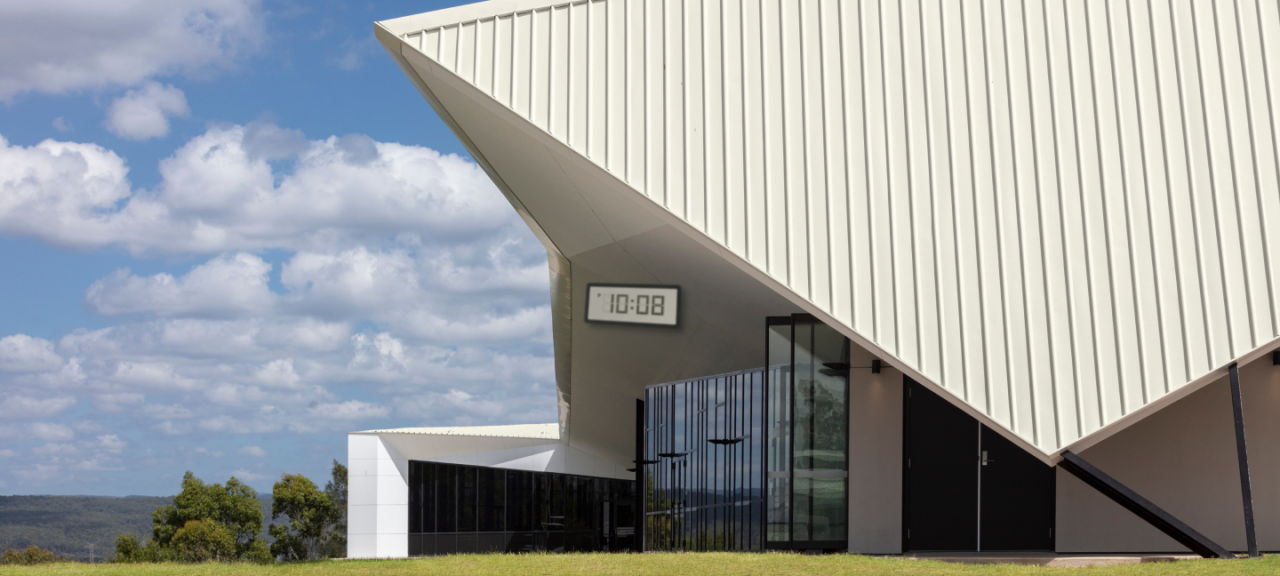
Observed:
10h08
